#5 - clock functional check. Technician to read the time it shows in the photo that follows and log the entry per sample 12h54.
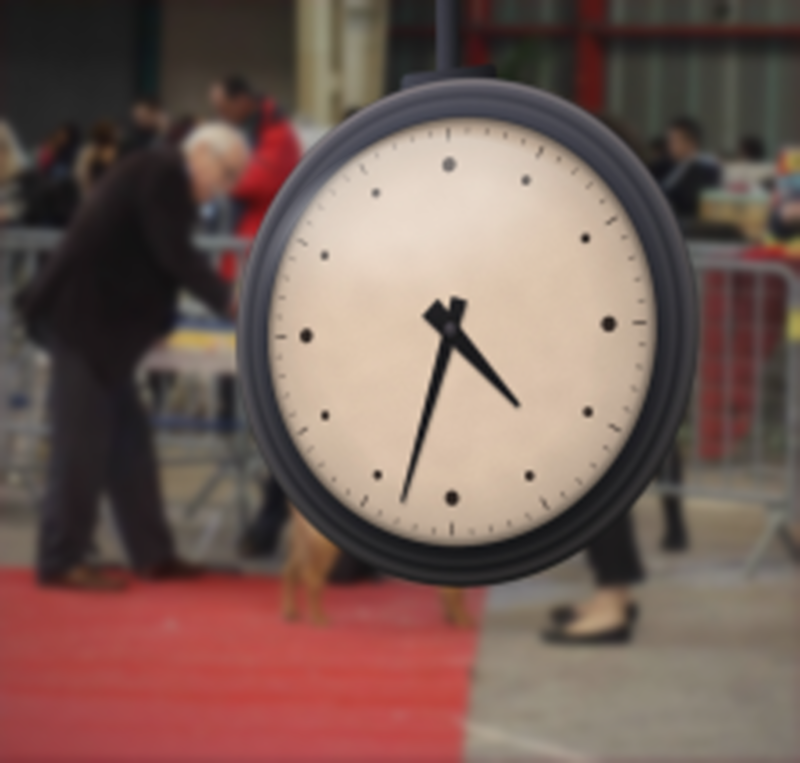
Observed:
4h33
